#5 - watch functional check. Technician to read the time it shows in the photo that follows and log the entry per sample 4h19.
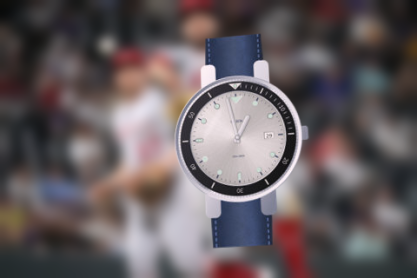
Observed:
12h58
